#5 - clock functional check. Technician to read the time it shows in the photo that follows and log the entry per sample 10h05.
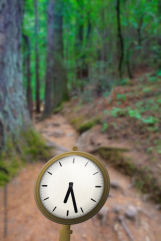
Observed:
6h27
